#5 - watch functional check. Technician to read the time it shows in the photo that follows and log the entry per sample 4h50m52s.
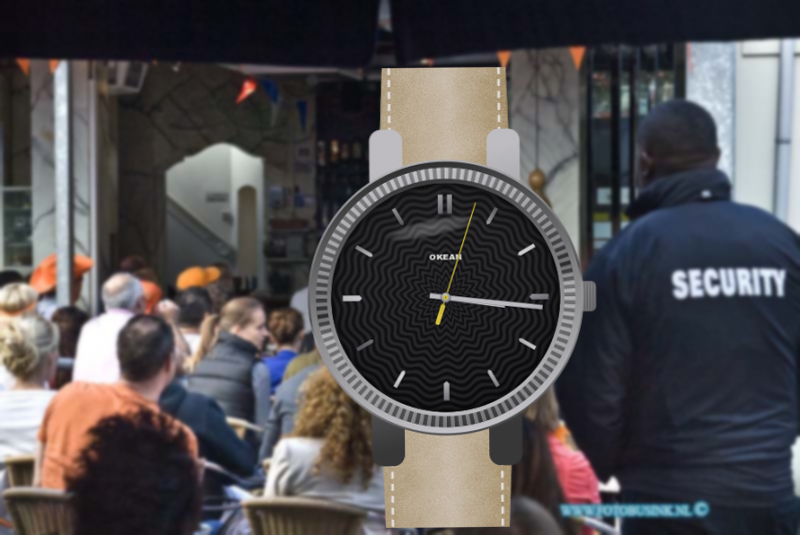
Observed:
3h16m03s
